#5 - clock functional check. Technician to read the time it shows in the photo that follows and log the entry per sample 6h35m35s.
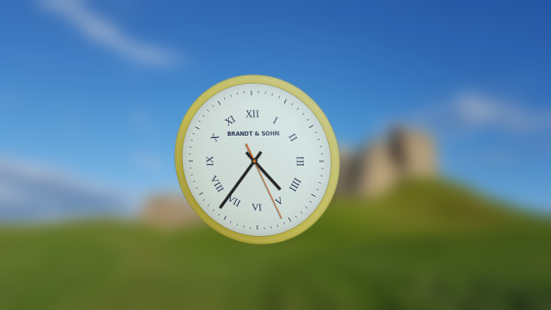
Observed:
4h36m26s
